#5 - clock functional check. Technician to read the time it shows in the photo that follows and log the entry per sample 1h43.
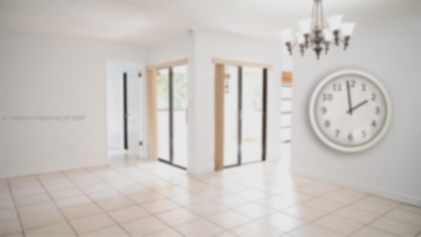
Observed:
1h59
